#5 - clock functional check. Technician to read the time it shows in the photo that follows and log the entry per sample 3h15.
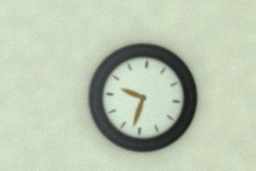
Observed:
9h32
